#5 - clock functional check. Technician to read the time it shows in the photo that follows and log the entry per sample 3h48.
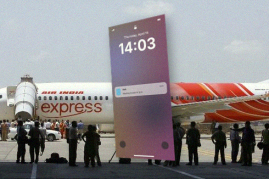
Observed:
14h03
